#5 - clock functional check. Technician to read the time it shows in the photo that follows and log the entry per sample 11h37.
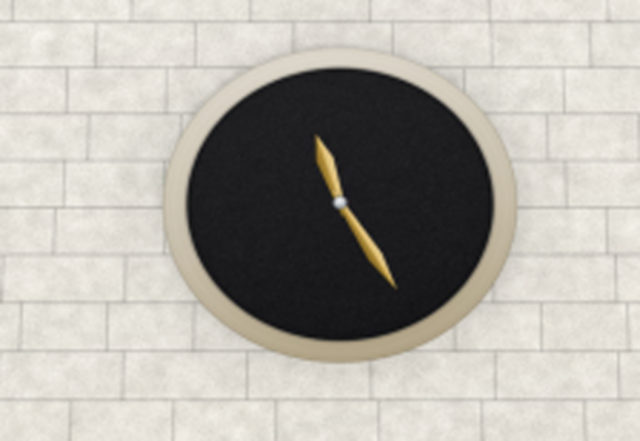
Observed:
11h25
